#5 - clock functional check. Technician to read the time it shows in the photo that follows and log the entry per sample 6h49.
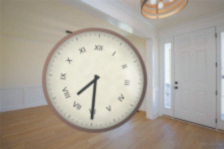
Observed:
7h30
